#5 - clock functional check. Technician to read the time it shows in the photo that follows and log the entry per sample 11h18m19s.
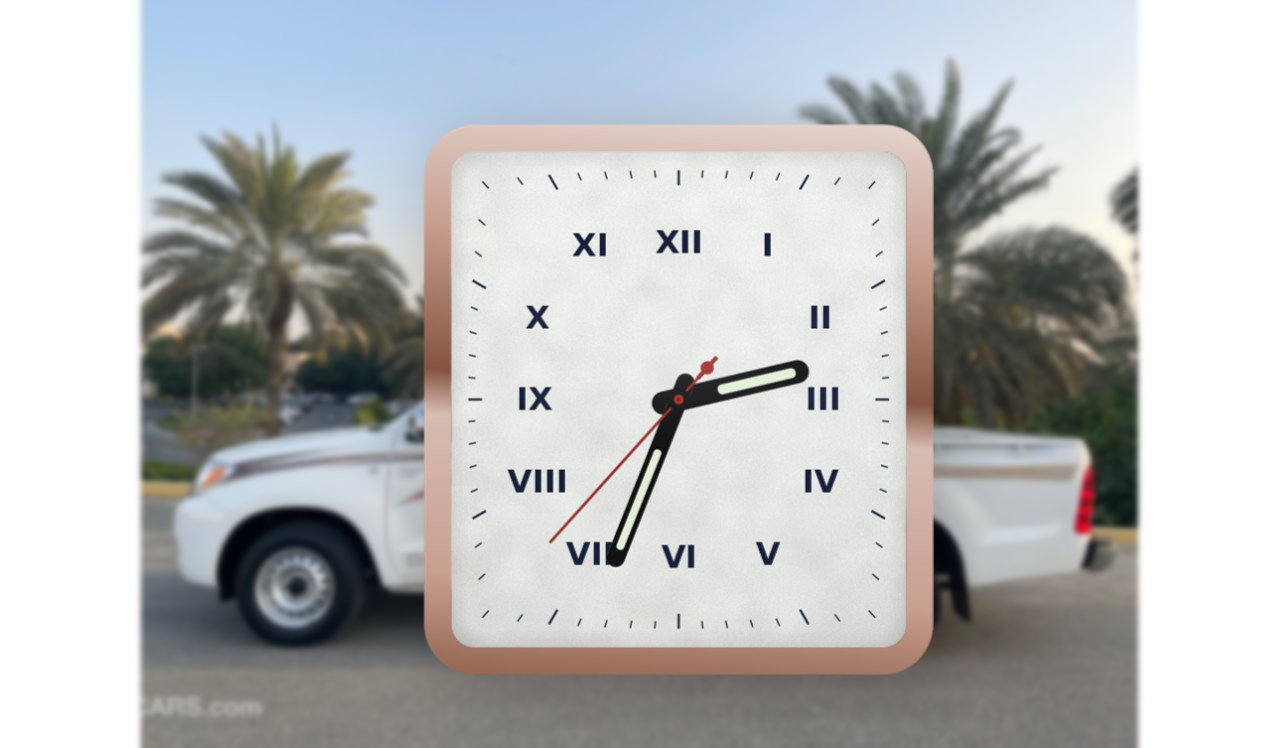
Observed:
2h33m37s
